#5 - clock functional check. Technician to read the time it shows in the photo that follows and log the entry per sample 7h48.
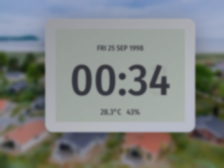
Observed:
0h34
